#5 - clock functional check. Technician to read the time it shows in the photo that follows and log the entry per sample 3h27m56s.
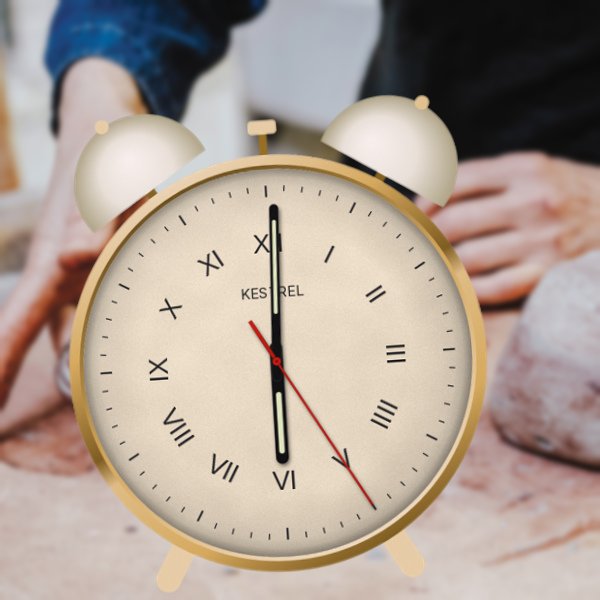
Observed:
6h00m25s
